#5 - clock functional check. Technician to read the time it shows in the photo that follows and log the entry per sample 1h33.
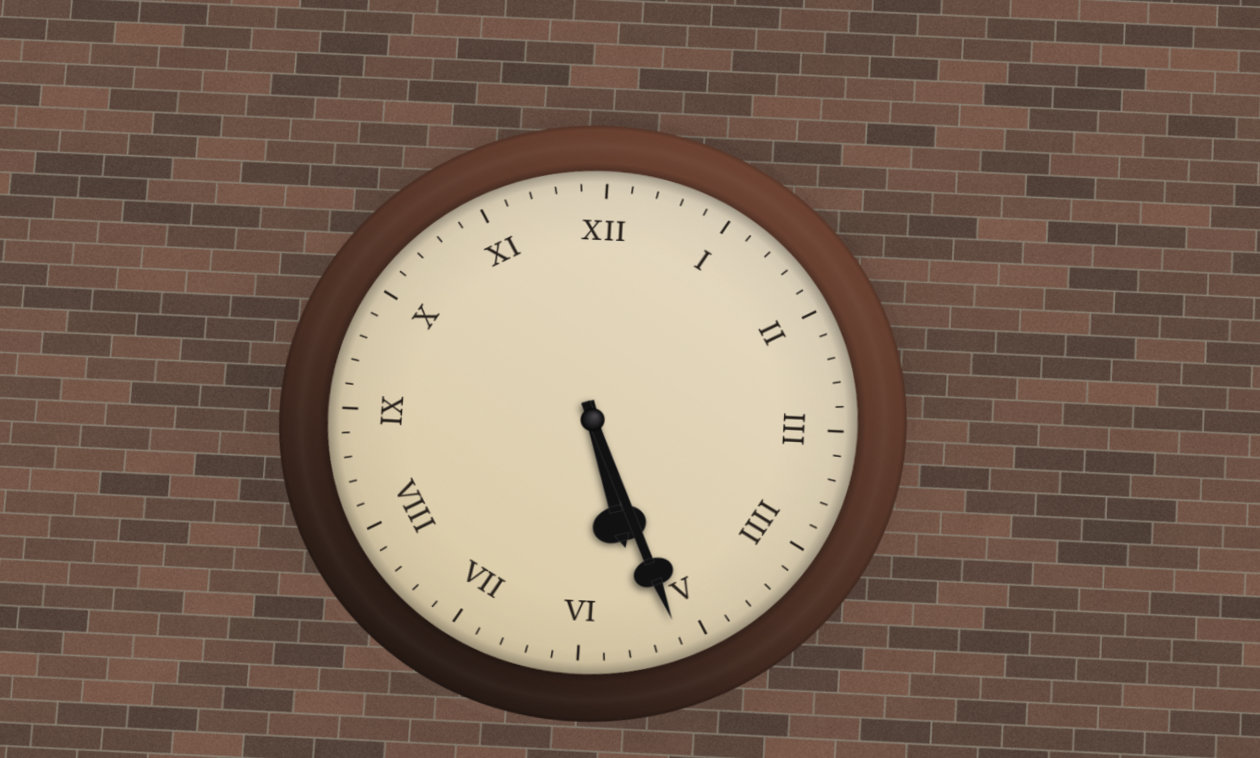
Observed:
5h26
